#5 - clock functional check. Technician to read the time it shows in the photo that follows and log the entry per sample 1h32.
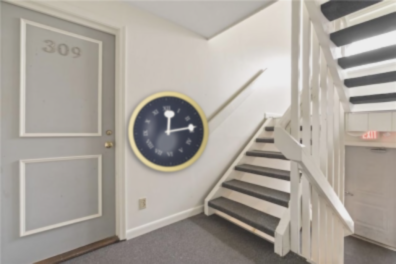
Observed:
12h14
